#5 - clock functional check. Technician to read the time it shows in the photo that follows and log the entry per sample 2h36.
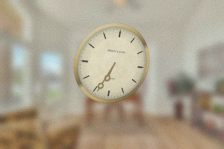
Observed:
6h34
